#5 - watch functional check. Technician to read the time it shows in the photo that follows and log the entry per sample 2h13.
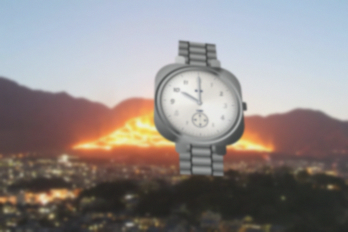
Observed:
10h00
